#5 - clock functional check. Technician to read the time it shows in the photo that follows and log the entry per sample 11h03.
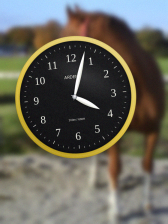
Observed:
4h03
